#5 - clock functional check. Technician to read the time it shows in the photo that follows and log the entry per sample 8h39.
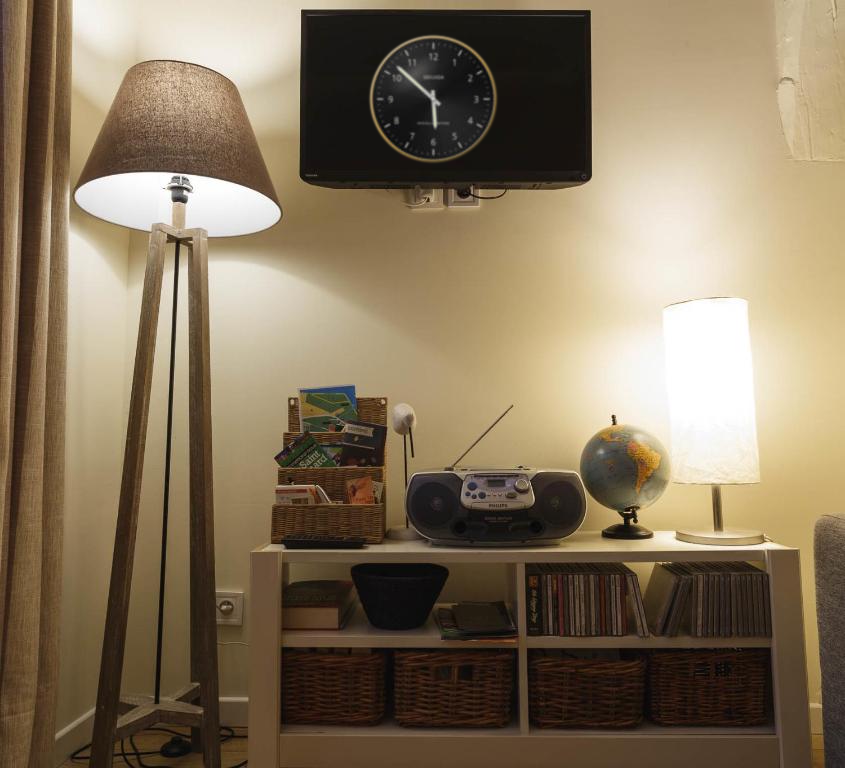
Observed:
5h52
